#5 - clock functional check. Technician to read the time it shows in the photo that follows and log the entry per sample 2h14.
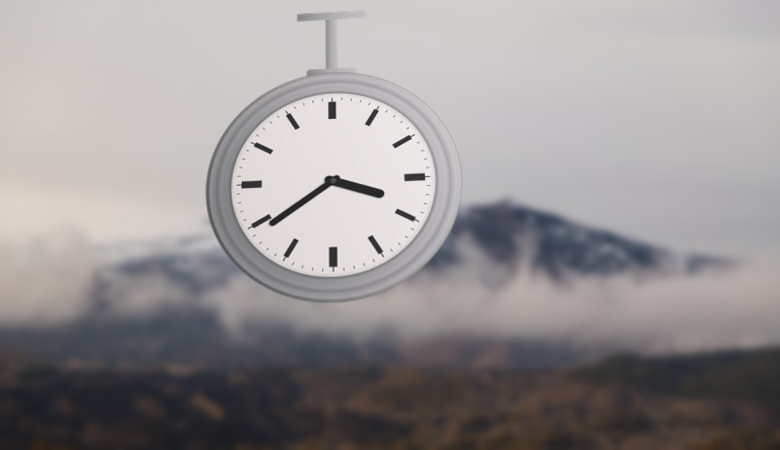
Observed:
3h39
